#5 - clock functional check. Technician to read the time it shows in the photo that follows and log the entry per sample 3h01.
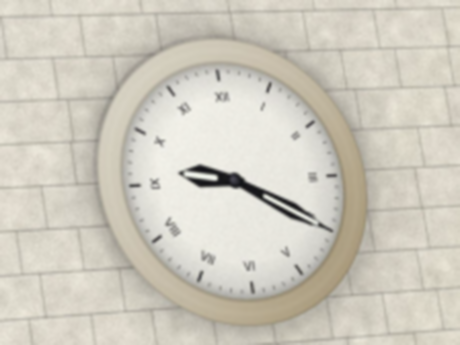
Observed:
9h20
